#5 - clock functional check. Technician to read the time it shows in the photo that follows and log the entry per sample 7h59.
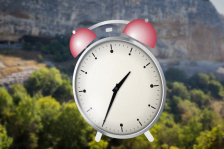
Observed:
1h35
